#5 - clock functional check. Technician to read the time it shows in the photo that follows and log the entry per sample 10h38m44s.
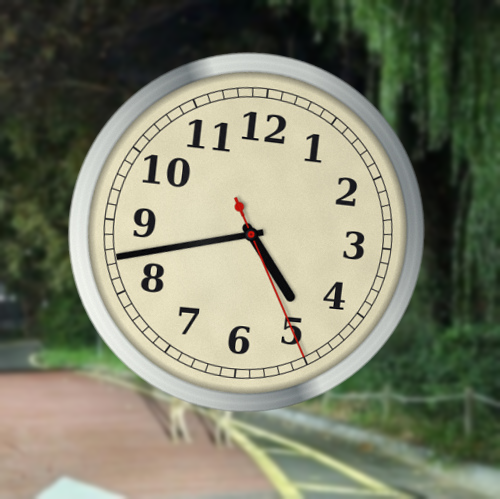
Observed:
4h42m25s
